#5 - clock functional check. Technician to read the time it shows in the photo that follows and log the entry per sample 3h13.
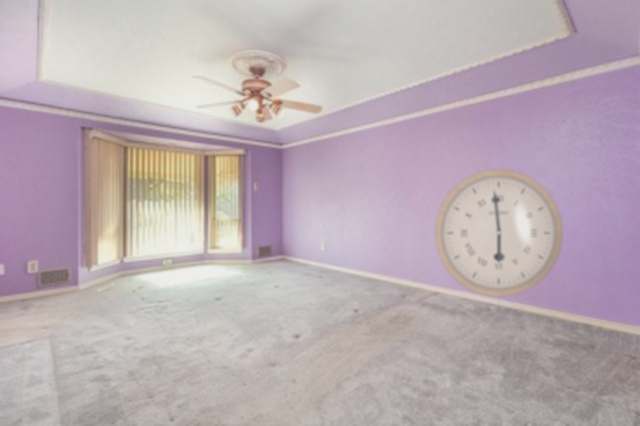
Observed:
5h59
